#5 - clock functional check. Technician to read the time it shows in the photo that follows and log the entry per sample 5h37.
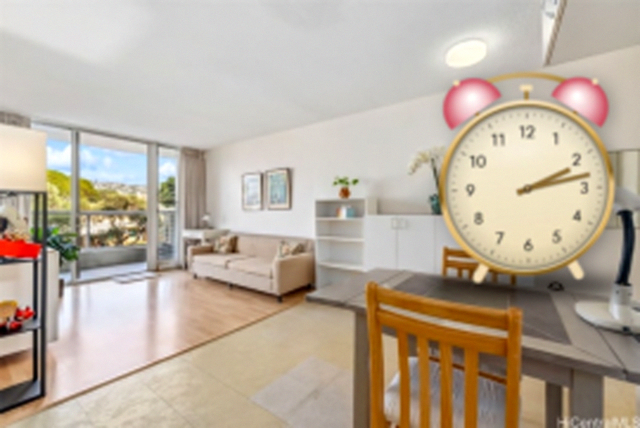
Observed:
2h13
